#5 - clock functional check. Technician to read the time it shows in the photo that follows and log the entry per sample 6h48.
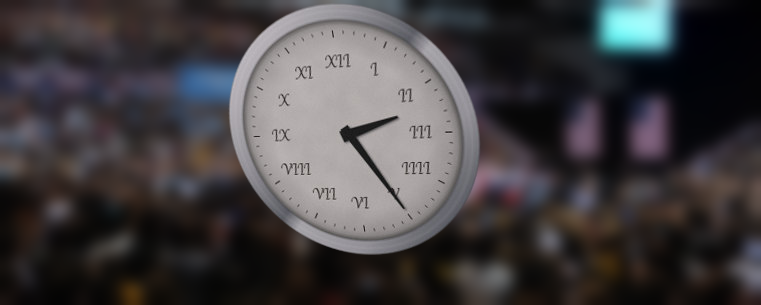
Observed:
2h25
